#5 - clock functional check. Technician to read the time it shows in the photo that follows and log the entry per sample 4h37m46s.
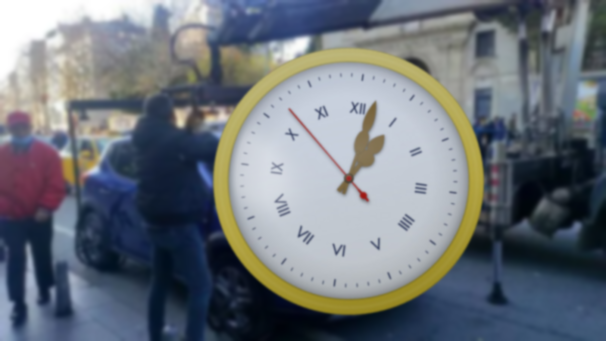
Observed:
1h01m52s
